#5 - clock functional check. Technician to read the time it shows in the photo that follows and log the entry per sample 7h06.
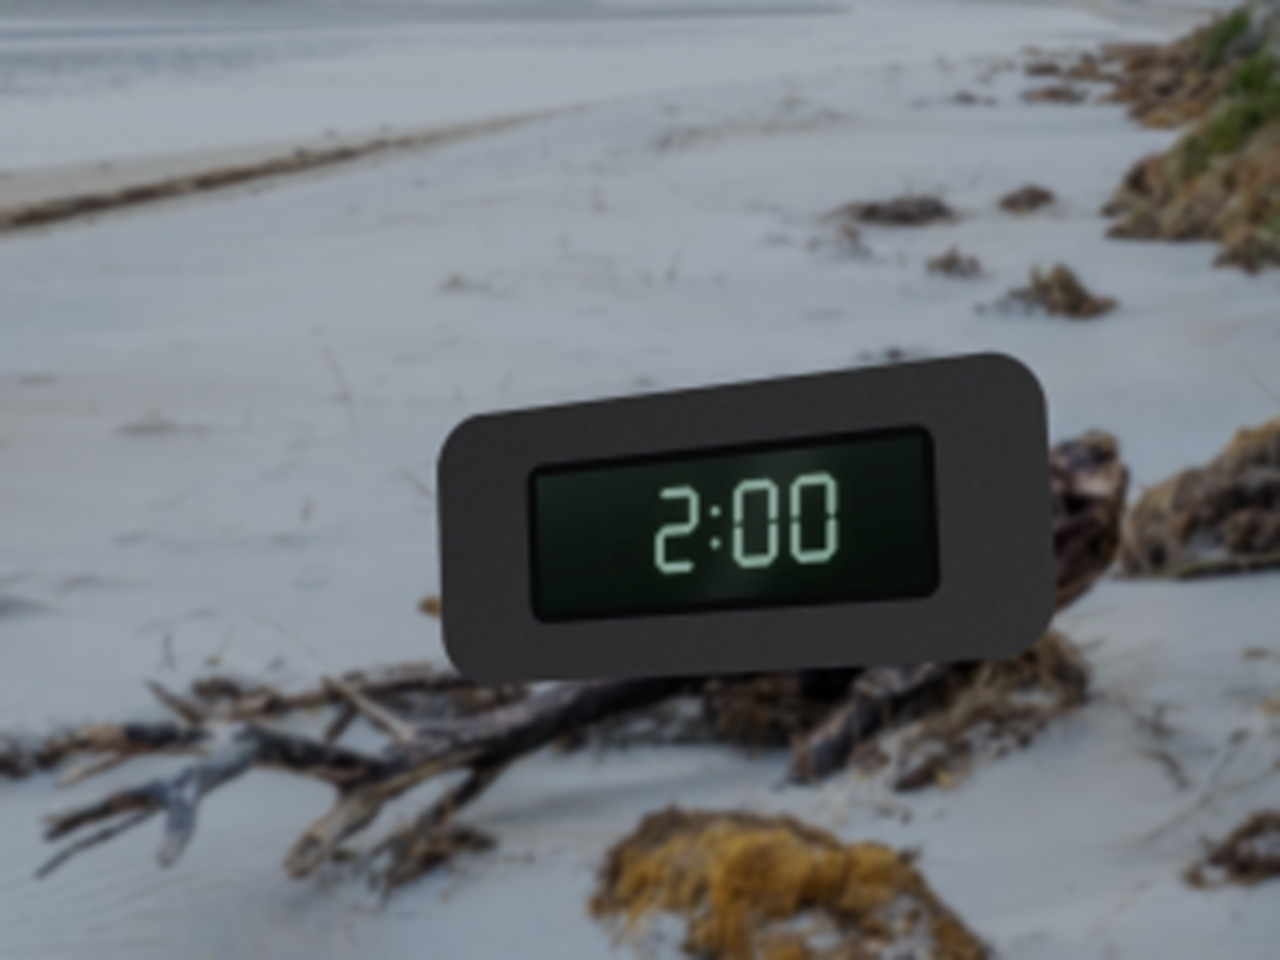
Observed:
2h00
